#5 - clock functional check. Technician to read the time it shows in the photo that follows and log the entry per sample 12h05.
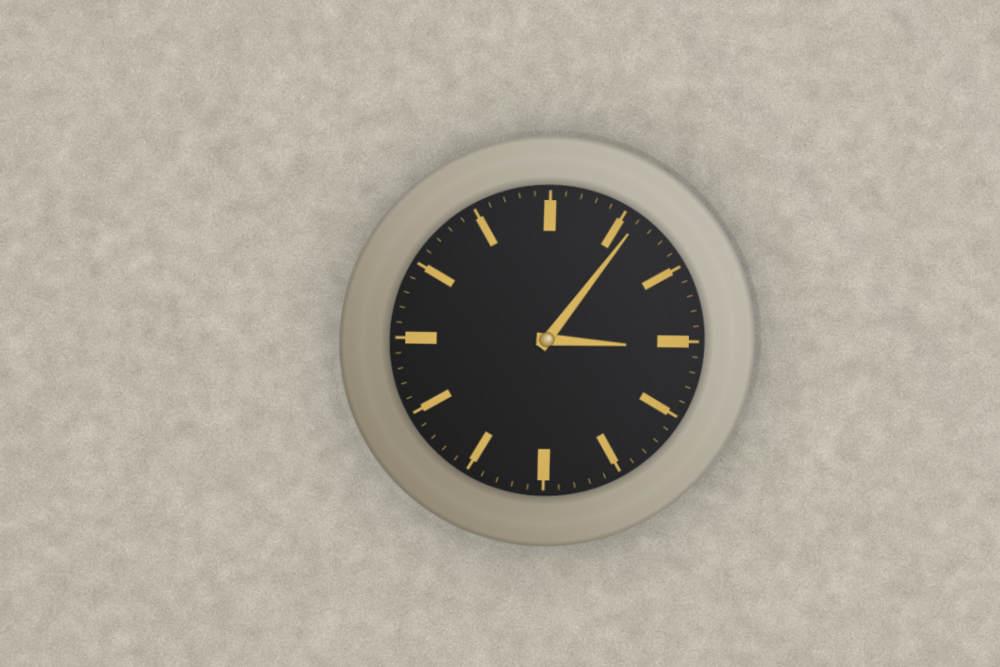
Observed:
3h06
